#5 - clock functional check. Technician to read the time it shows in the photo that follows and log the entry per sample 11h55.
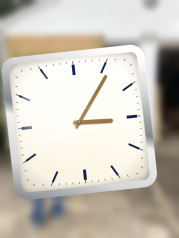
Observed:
3h06
